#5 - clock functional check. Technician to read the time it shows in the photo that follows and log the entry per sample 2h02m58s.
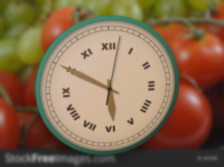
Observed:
5h50m02s
